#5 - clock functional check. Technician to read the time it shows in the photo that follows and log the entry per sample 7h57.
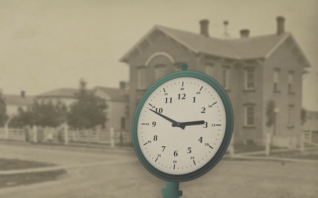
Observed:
2h49
